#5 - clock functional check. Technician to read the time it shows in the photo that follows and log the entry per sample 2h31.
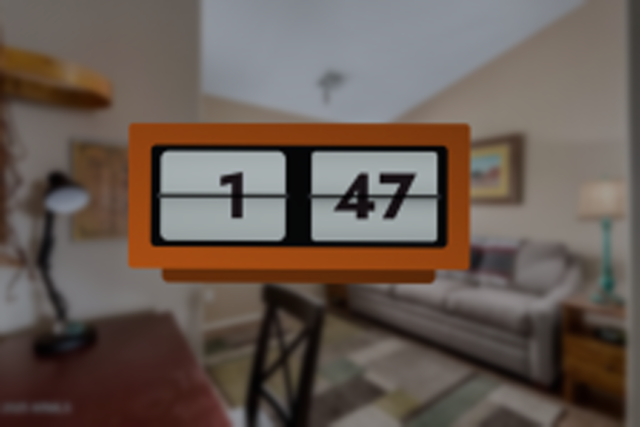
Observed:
1h47
